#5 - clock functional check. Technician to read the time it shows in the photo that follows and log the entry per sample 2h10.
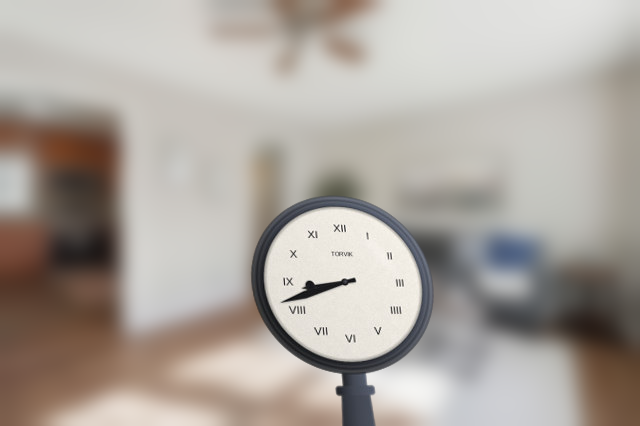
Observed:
8h42
